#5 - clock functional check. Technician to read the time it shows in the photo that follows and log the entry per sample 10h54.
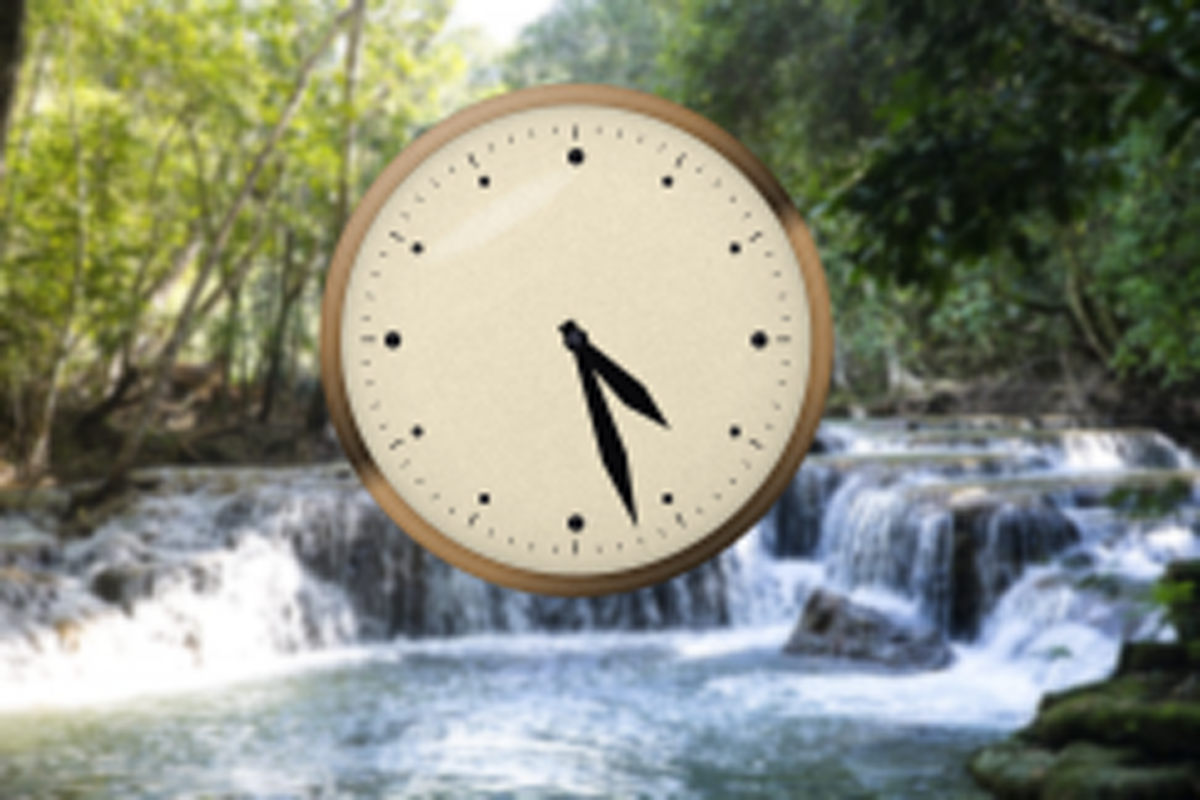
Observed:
4h27
